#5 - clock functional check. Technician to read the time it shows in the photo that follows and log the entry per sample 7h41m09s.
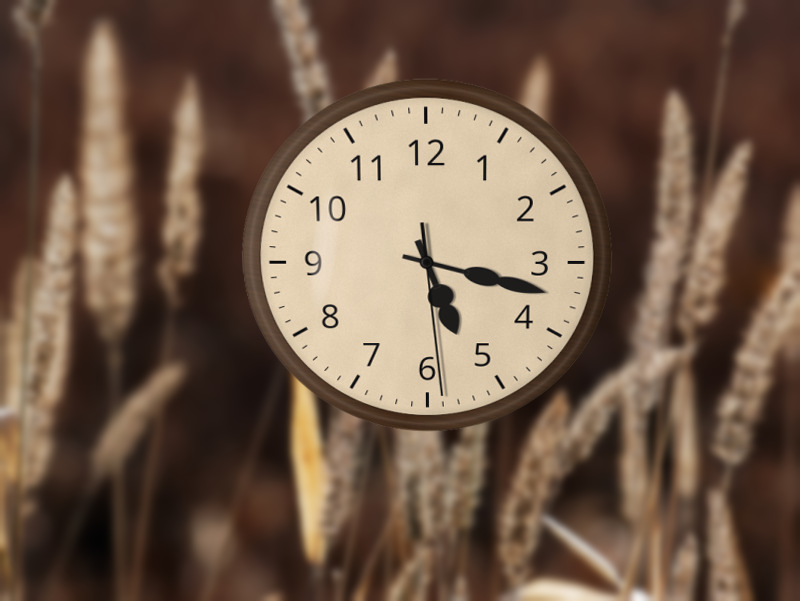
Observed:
5h17m29s
